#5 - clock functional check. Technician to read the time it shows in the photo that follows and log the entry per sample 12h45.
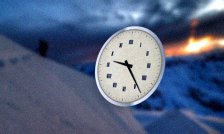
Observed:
9h24
